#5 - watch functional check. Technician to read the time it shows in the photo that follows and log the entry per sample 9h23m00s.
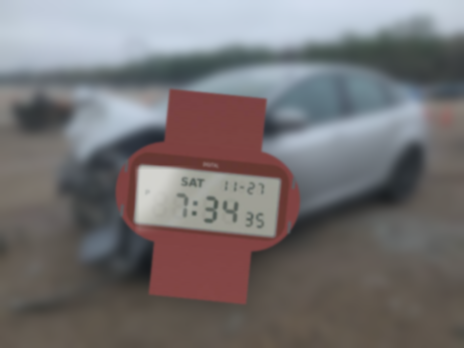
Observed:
7h34m35s
